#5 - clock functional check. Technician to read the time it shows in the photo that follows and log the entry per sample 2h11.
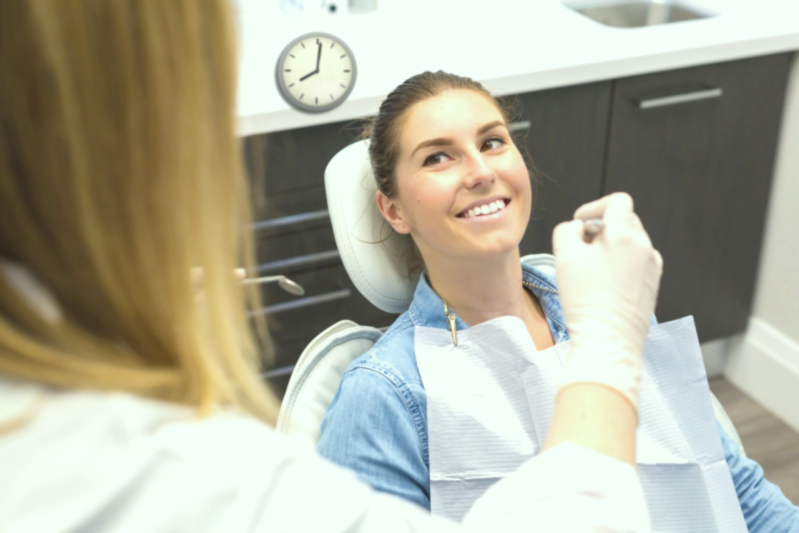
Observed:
8h01
